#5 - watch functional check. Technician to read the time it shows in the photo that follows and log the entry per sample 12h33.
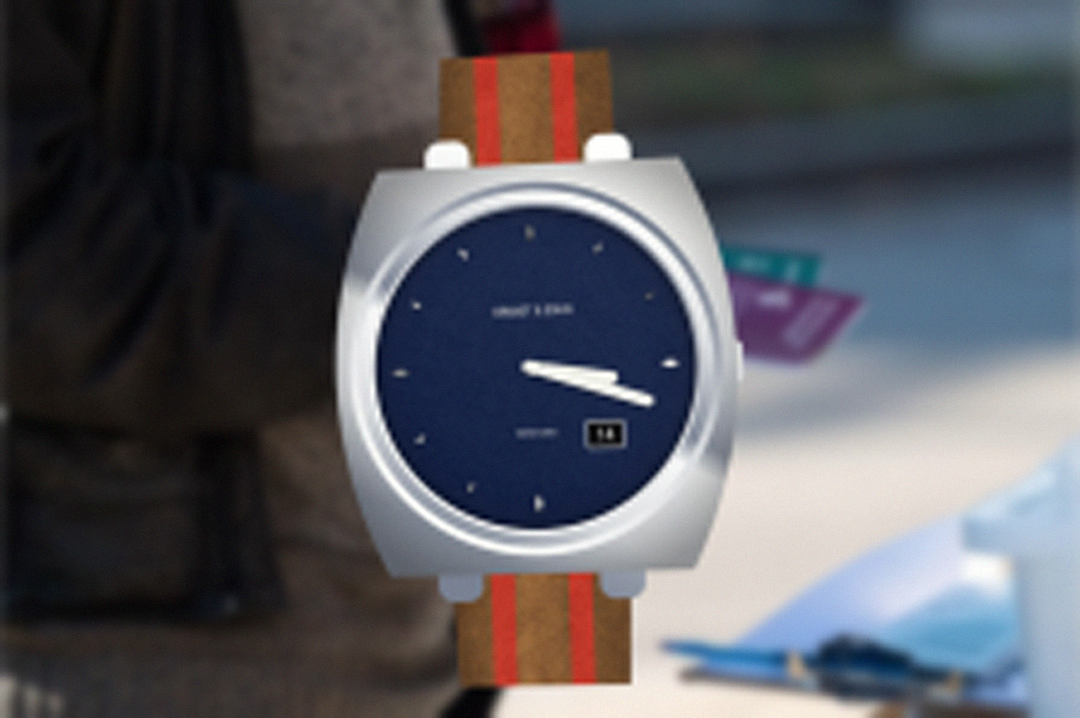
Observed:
3h18
